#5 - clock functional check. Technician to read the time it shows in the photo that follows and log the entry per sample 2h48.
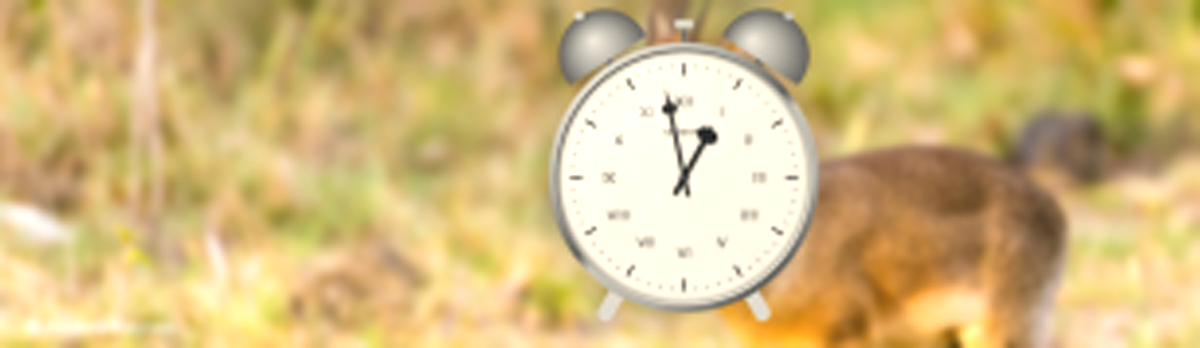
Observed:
12h58
